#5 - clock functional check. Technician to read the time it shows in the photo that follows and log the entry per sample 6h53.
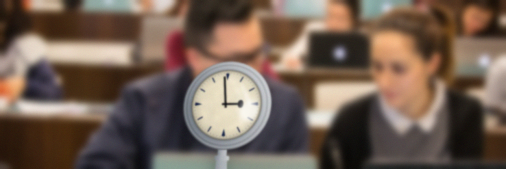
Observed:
2h59
